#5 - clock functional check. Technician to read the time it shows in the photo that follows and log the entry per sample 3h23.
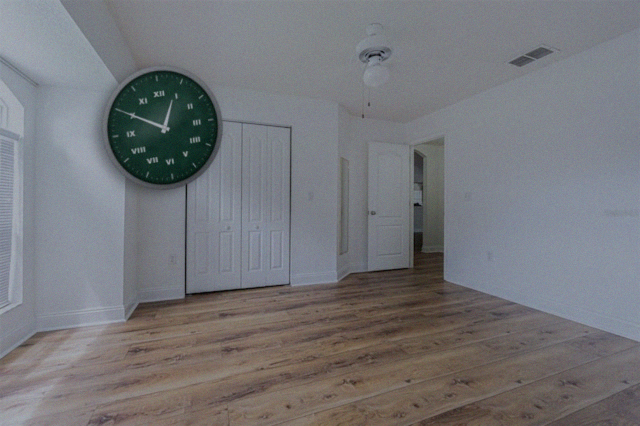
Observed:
12h50
